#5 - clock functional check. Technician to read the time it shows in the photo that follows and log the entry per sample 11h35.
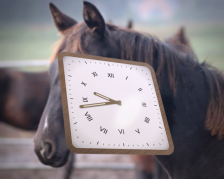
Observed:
9h43
